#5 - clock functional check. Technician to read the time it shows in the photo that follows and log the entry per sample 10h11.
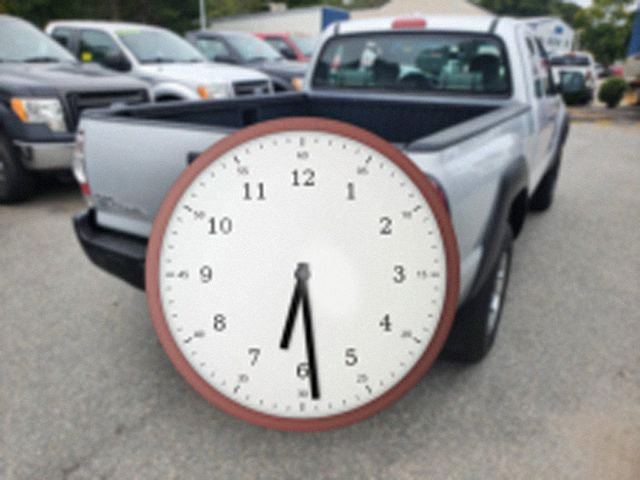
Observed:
6h29
